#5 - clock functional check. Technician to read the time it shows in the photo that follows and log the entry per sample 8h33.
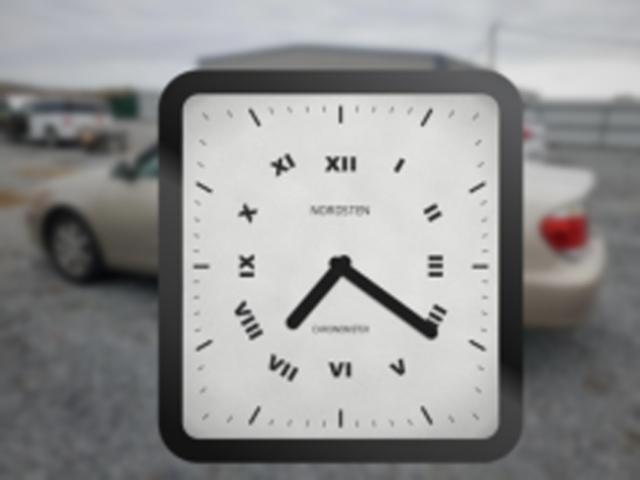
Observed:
7h21
